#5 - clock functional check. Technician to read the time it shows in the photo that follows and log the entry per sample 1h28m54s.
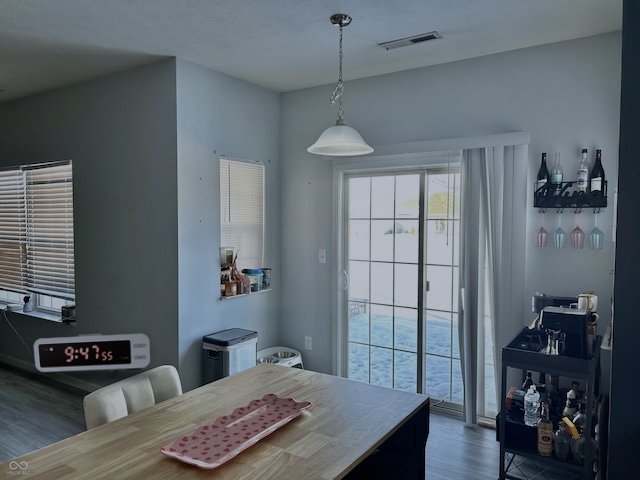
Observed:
9h47m55s
